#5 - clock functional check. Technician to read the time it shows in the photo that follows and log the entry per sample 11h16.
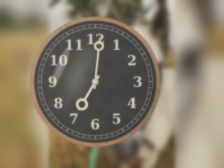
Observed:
7h01
